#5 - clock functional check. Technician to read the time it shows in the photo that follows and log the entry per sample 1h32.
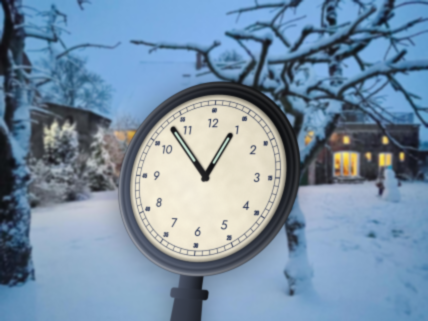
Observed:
12h53
